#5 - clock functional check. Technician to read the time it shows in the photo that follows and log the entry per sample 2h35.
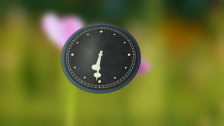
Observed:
6h31
